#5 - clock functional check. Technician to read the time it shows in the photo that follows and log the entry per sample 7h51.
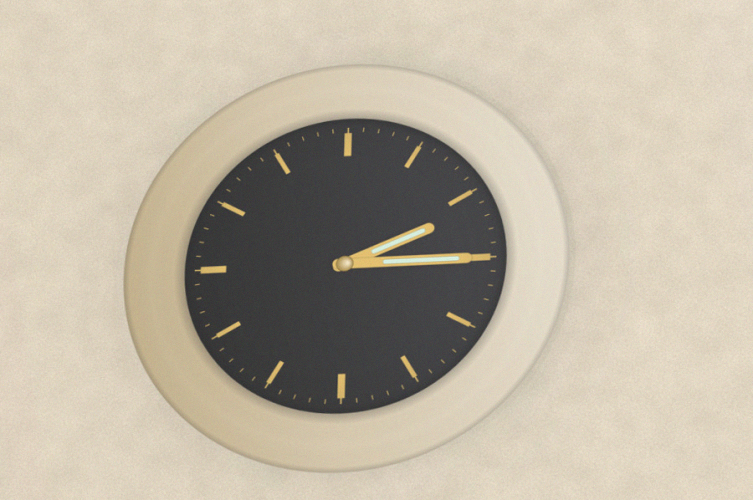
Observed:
2h15
